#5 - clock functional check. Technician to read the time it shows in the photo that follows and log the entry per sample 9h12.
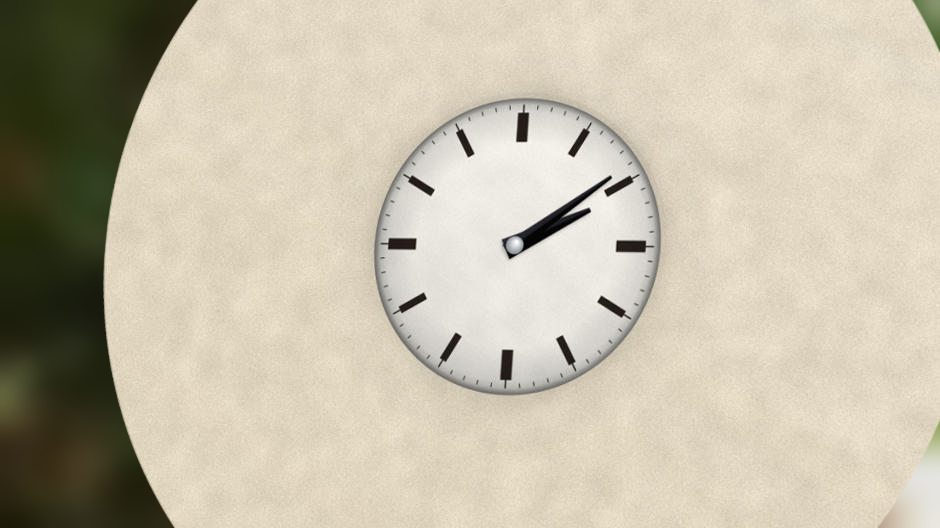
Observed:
2h09
